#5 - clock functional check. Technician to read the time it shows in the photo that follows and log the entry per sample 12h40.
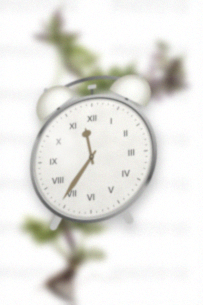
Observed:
11h36
